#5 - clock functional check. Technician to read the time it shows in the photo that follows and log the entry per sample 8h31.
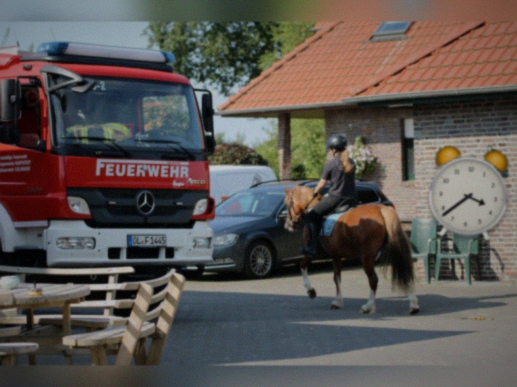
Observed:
3h38
